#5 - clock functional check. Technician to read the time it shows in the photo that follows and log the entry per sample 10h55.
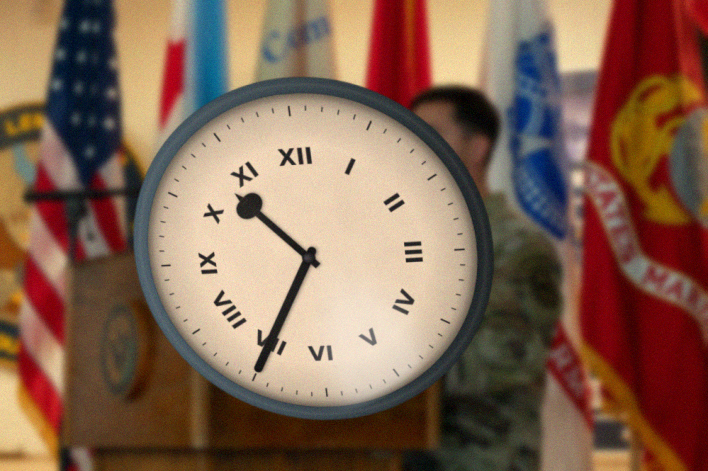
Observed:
10h35
